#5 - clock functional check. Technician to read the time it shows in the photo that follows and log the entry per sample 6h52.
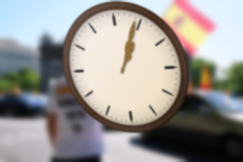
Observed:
1h04
